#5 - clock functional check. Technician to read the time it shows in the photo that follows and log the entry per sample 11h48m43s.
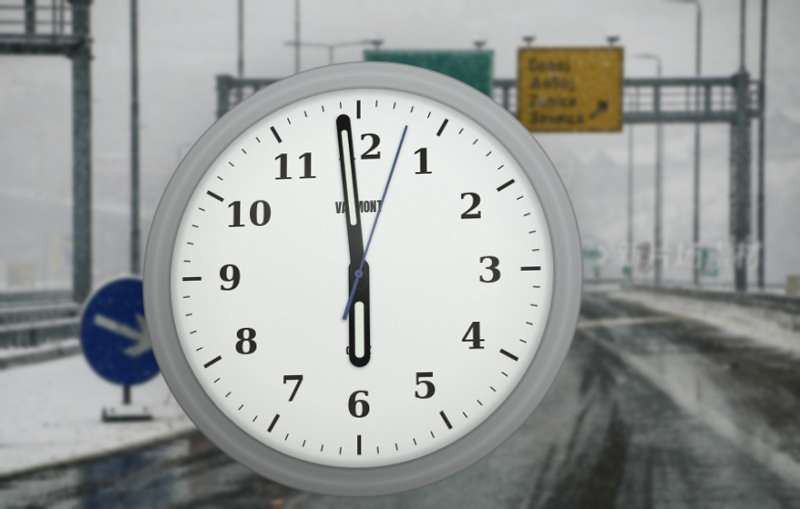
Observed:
5h59m03s
